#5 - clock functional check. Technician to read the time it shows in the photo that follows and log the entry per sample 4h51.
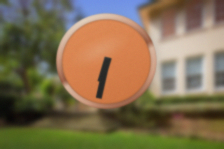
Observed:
6h32
